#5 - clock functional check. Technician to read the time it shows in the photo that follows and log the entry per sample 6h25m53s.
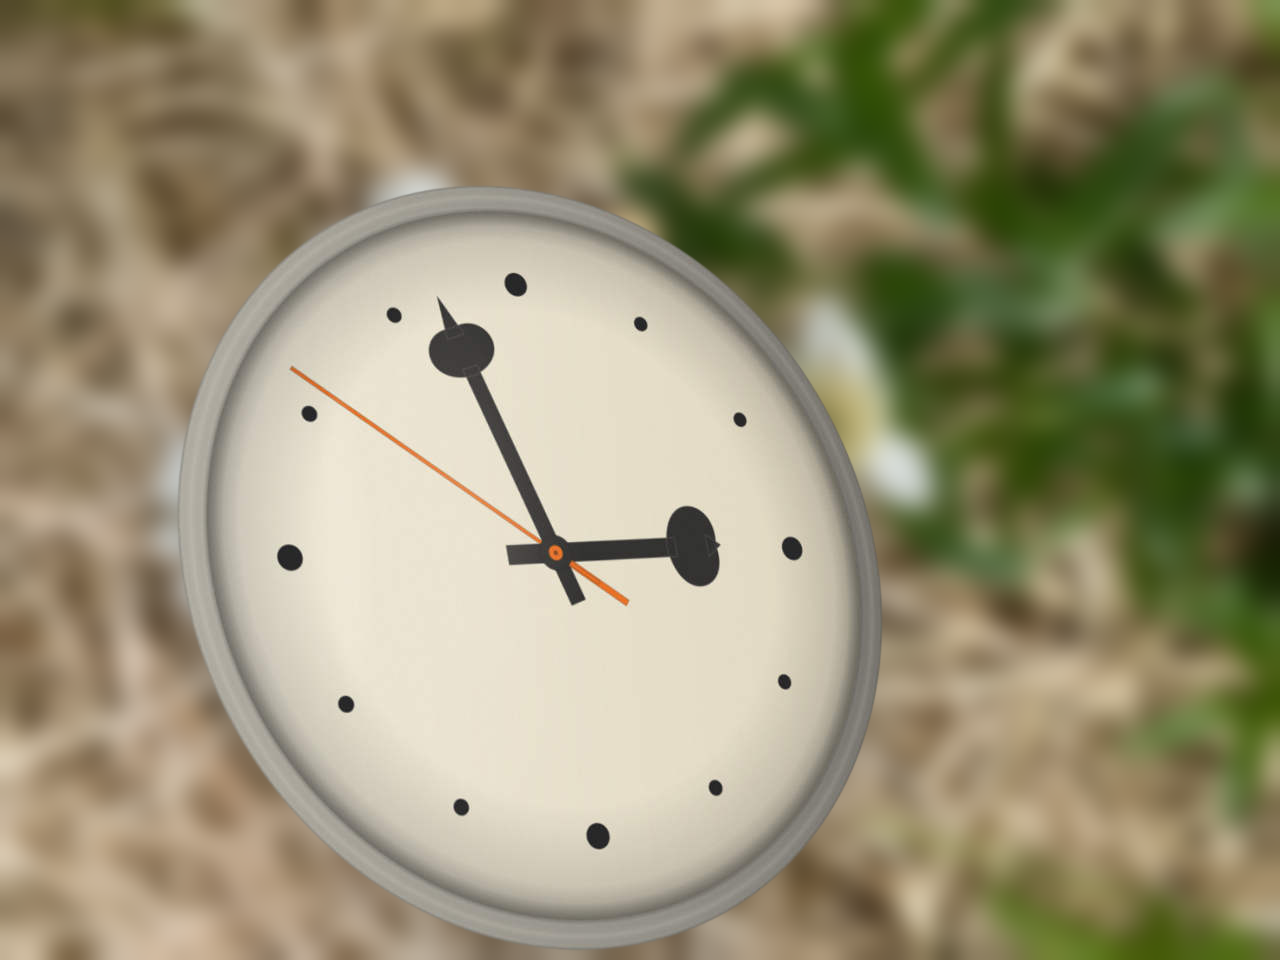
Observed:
2h56m51s
